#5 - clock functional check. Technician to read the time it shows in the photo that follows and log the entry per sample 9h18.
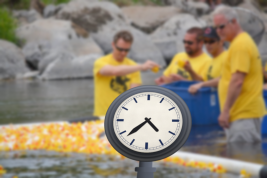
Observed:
4h38
